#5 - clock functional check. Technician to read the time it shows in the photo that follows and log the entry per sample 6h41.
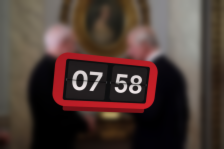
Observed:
7h58
